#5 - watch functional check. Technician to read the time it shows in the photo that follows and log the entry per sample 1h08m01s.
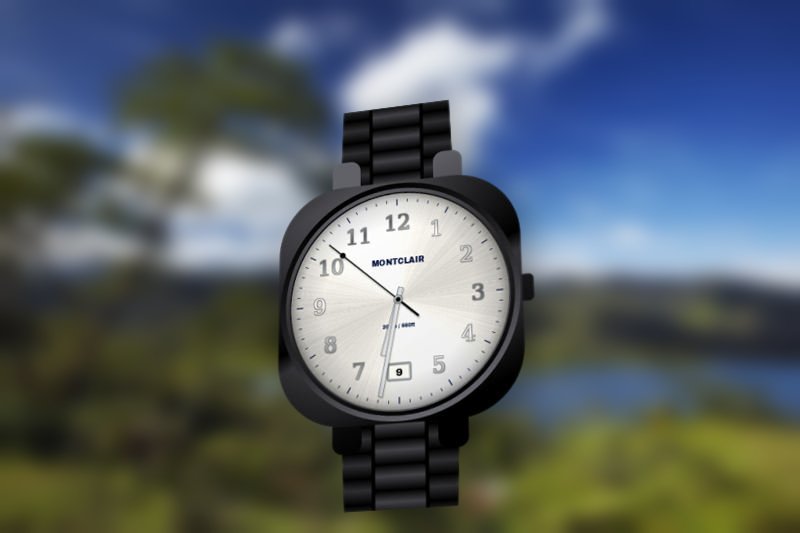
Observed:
6h31m52s
